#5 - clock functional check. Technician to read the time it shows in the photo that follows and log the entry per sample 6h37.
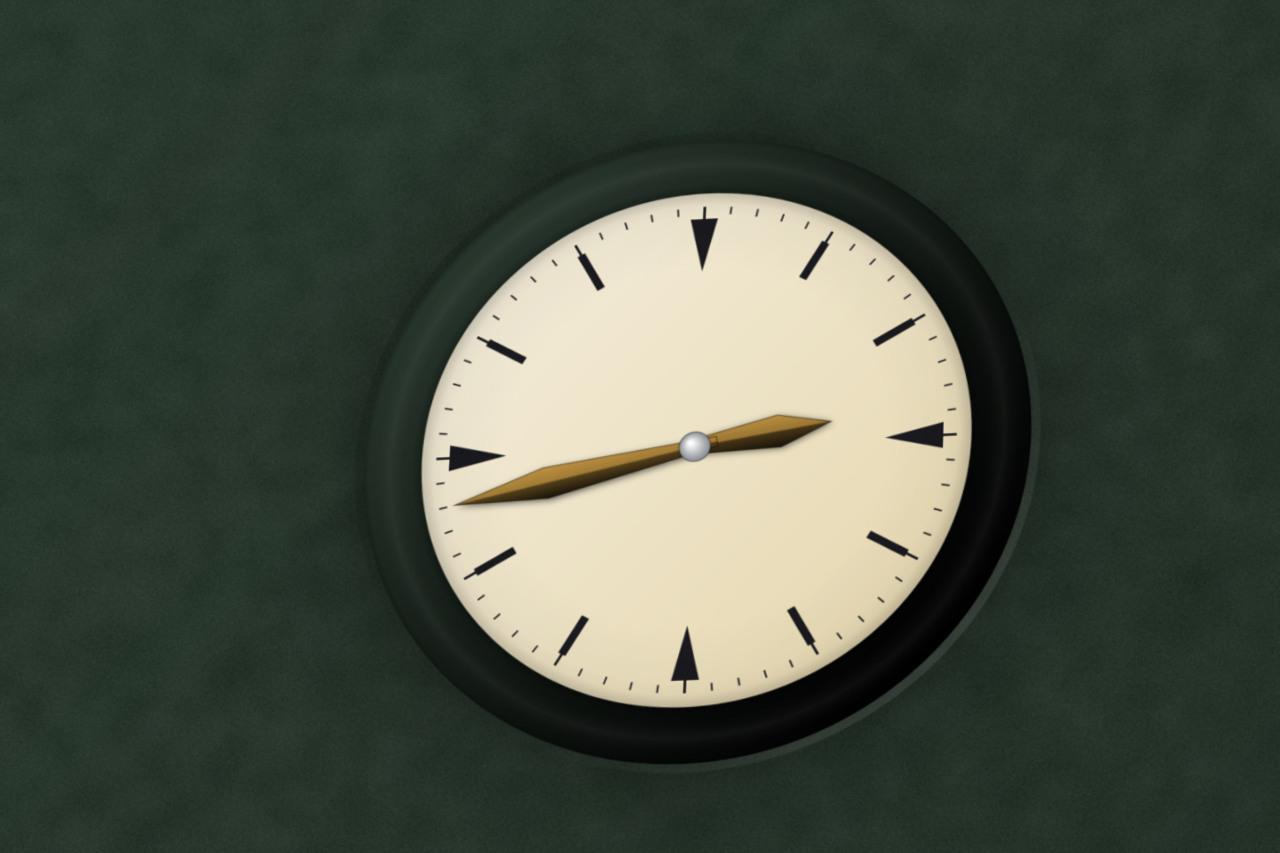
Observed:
2h43
